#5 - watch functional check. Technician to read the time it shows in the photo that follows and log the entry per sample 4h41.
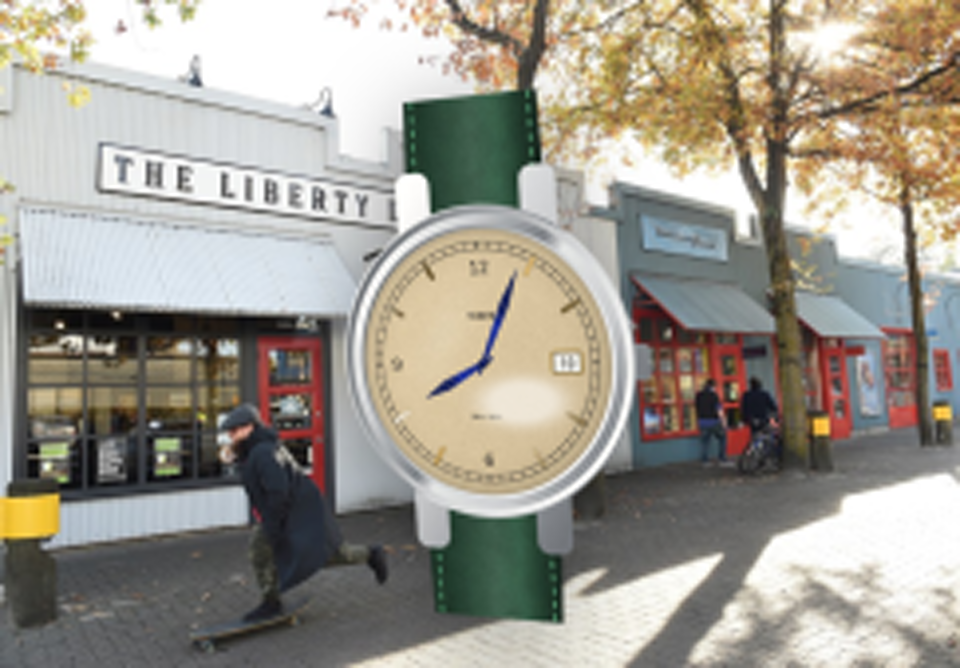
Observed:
8h04
